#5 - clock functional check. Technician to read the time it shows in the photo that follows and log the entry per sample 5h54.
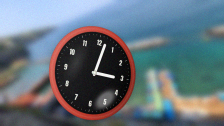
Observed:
3h02
